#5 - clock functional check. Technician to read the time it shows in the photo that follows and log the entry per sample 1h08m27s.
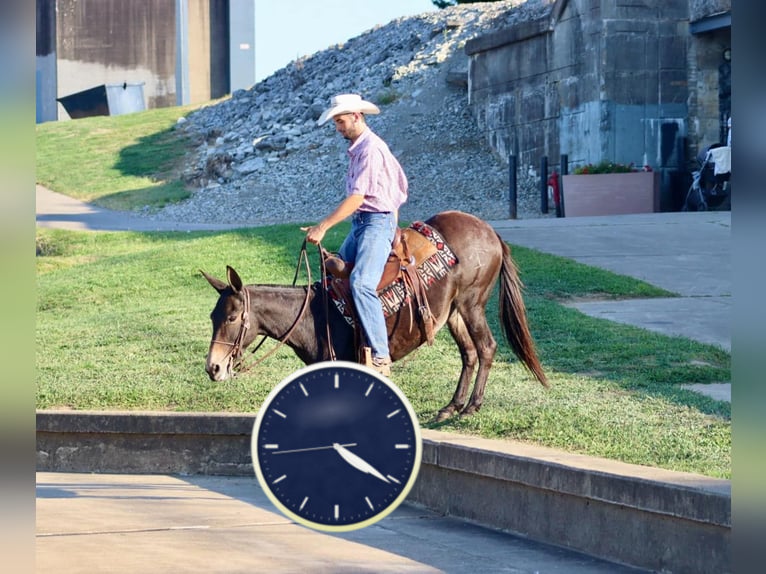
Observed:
4h20m44s
